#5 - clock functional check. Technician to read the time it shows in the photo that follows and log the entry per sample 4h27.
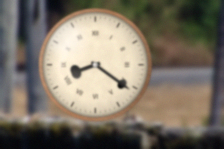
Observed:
8h21
